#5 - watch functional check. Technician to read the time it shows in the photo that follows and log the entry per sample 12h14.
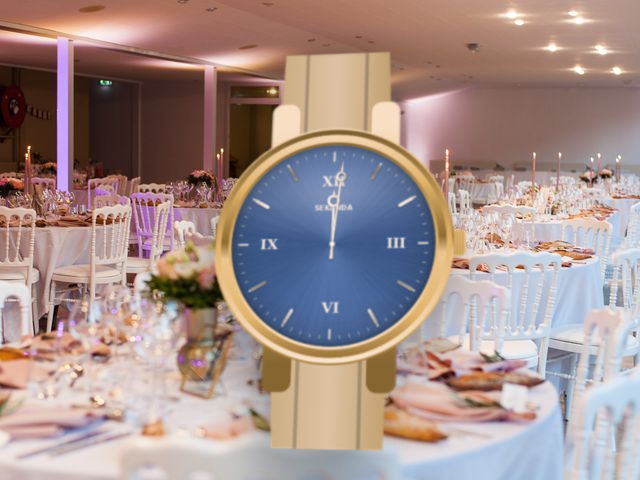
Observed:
12h01
